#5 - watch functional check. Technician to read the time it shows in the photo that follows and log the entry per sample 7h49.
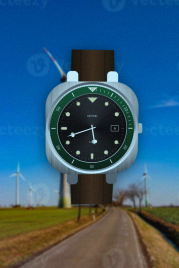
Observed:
5h42
